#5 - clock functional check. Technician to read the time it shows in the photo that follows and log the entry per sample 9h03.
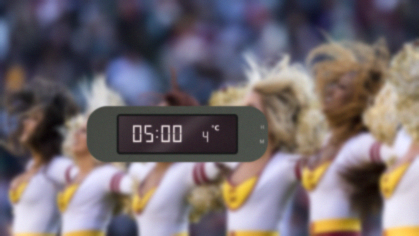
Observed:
5h00
